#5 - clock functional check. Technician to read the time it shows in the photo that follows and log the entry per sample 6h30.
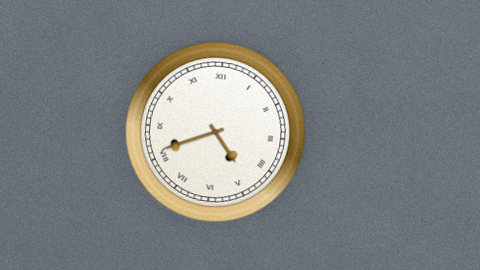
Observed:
4h41
